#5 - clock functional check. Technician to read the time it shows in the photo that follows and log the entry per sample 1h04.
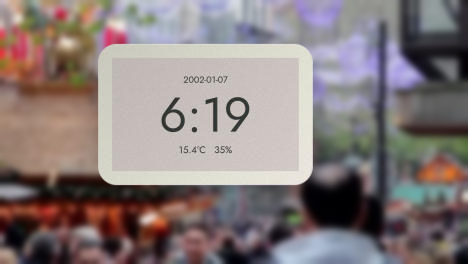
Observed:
6h19
